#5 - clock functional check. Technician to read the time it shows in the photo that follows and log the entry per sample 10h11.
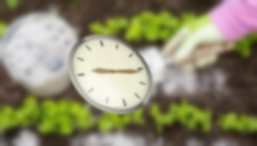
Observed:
9h16
